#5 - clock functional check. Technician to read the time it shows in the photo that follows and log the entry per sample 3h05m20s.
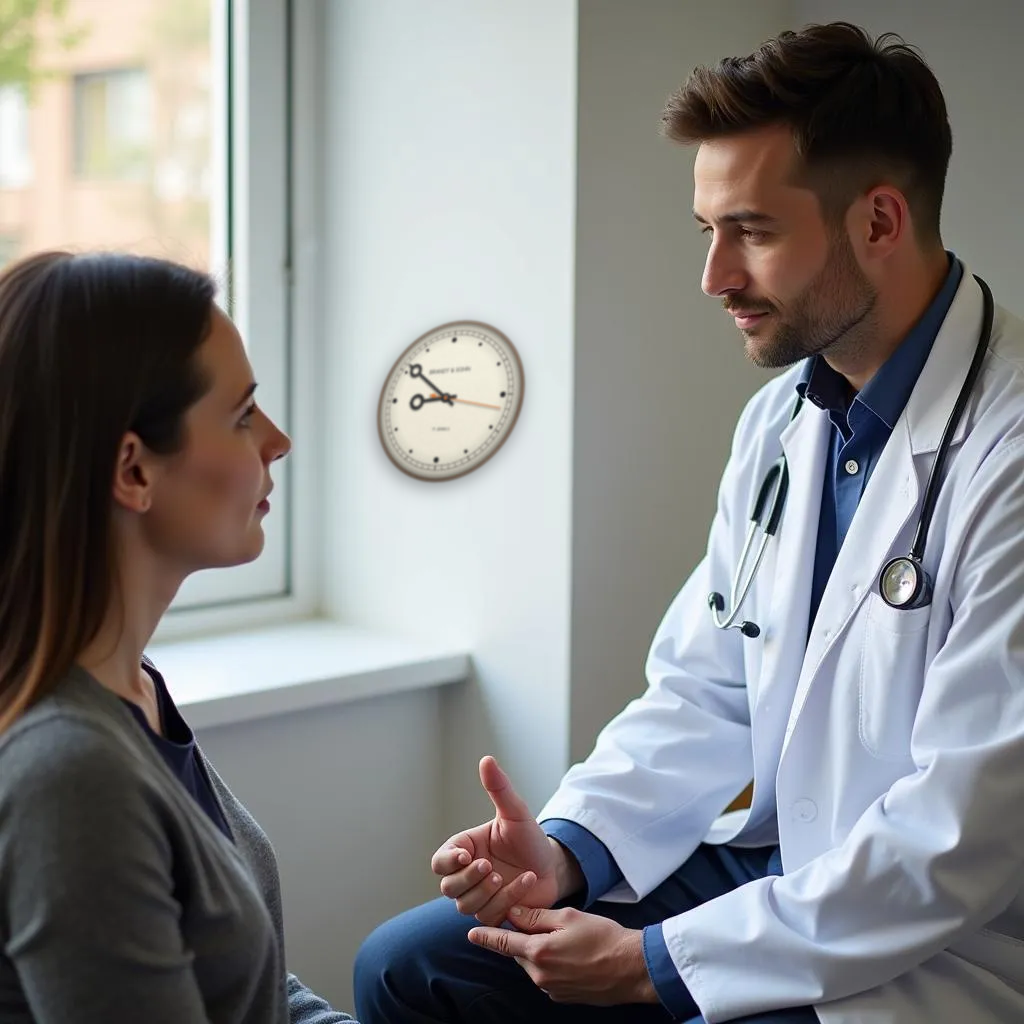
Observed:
8h51m17s
